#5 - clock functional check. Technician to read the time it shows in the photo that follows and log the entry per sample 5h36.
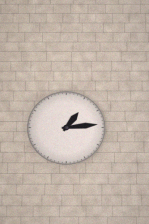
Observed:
1h14
